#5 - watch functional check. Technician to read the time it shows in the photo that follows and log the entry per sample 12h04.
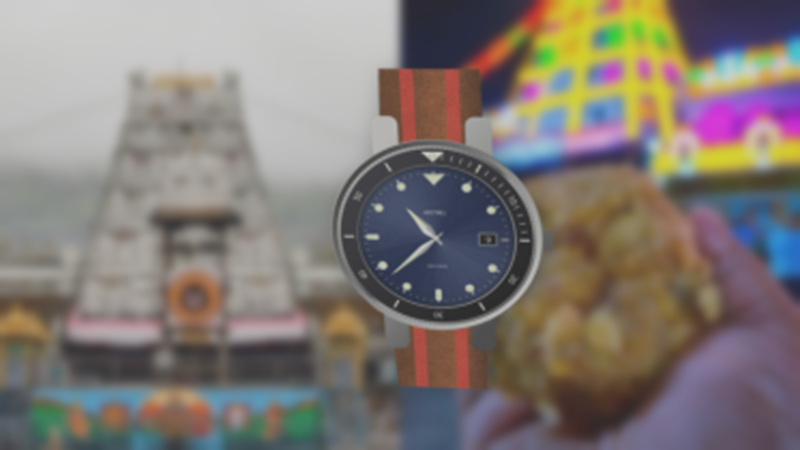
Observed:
10h38
